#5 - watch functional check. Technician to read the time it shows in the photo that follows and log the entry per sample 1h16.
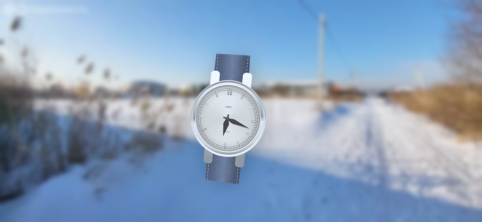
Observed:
6h18
